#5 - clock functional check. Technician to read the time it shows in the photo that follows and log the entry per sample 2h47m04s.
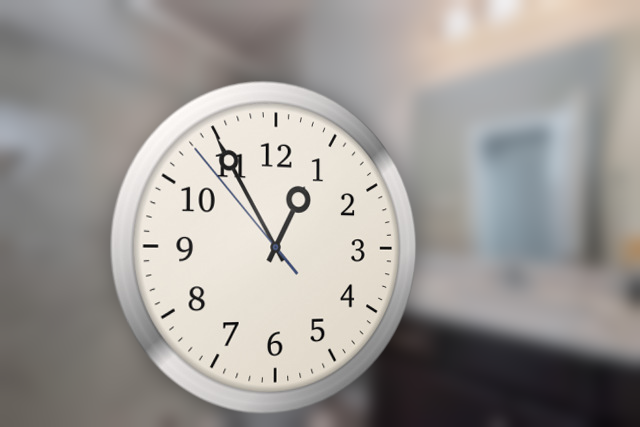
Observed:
12h54m53s
